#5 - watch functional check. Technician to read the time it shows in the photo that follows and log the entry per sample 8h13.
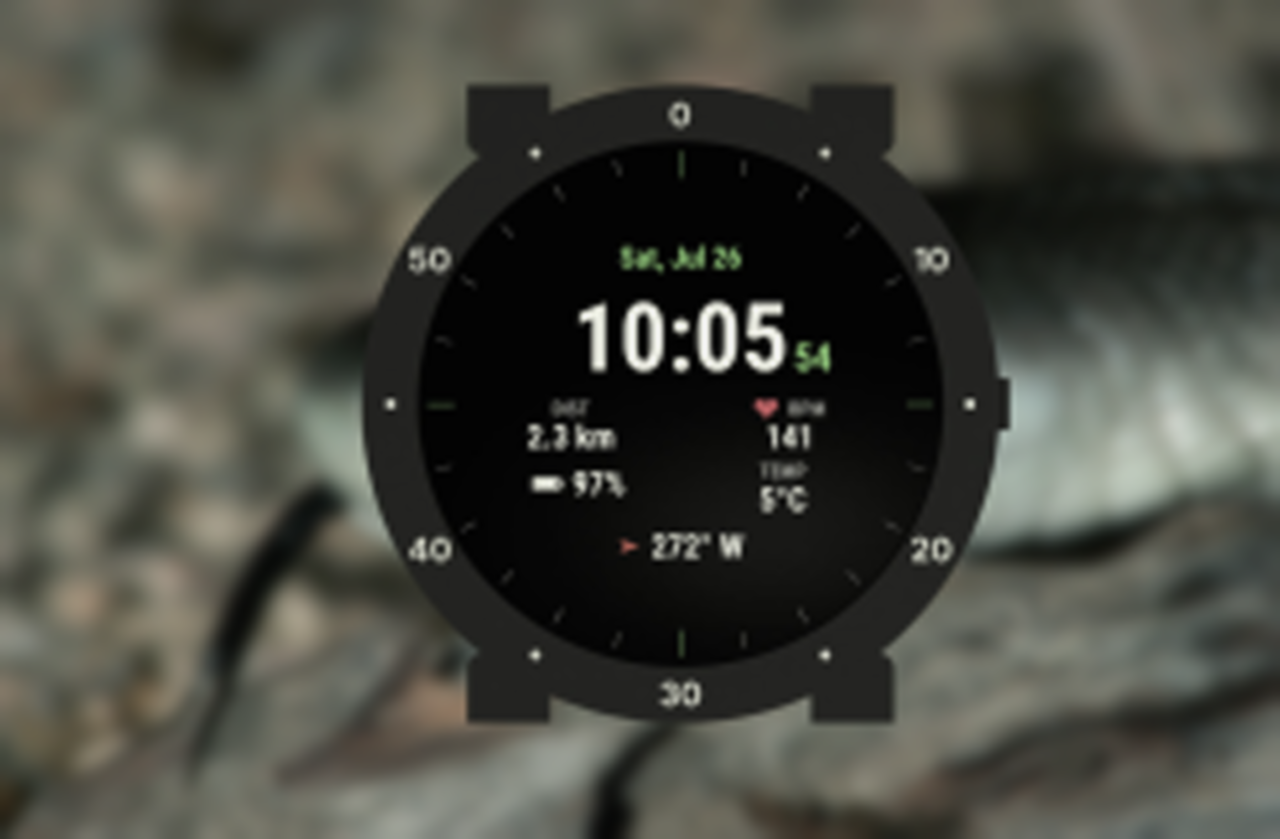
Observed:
10h05
